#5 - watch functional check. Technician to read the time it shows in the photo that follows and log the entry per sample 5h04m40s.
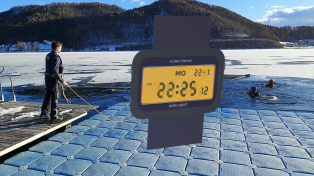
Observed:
22h25m12s
